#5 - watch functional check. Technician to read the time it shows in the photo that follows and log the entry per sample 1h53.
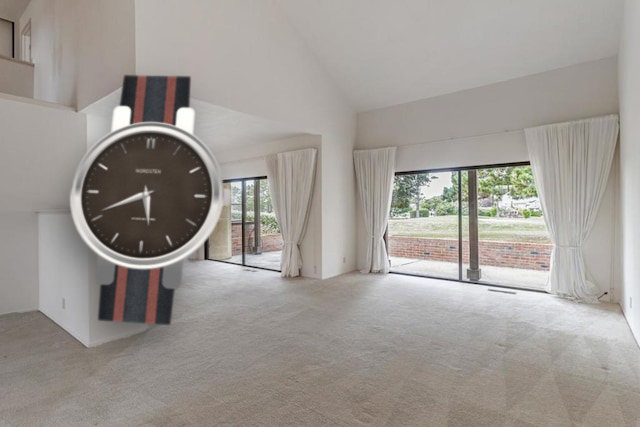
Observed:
5h41
